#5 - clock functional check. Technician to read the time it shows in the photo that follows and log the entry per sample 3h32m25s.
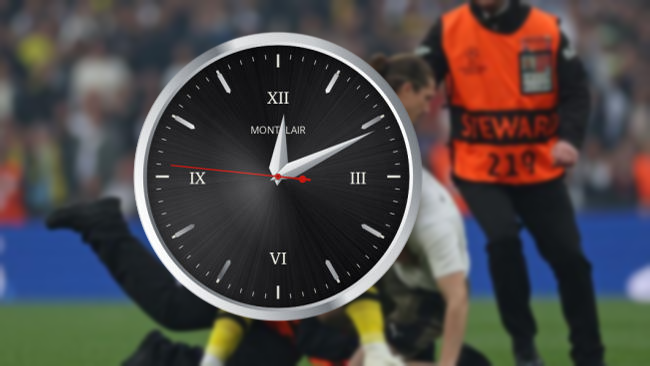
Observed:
12h10m46s
